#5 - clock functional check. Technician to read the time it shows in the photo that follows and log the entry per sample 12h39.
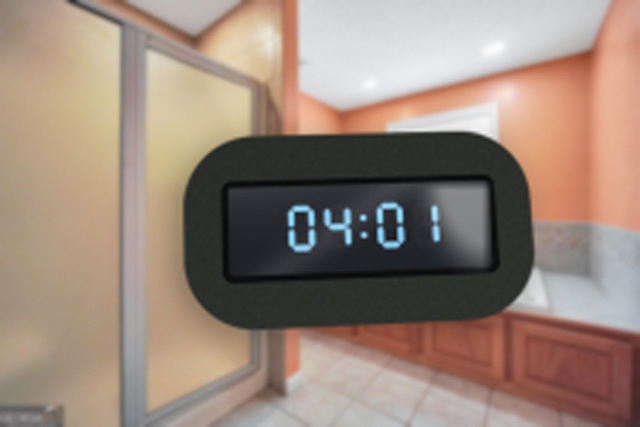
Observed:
4h01
